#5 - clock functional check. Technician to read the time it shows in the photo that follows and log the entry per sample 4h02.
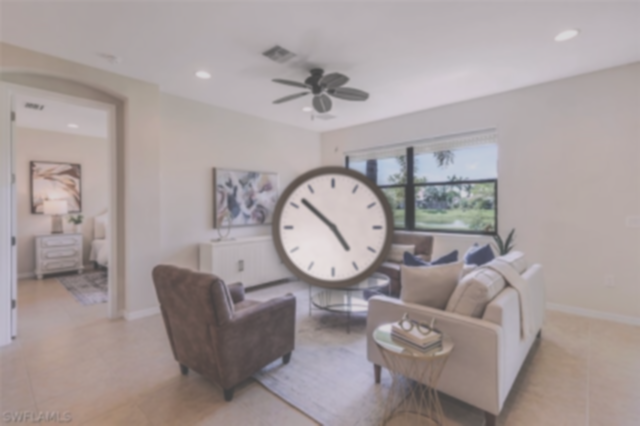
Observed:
4h52
